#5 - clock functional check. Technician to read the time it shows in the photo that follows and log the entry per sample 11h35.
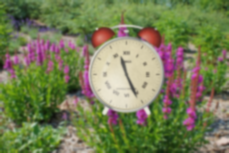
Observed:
11h26
